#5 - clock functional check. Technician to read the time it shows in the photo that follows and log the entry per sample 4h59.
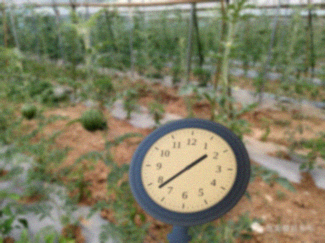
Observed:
1h38
